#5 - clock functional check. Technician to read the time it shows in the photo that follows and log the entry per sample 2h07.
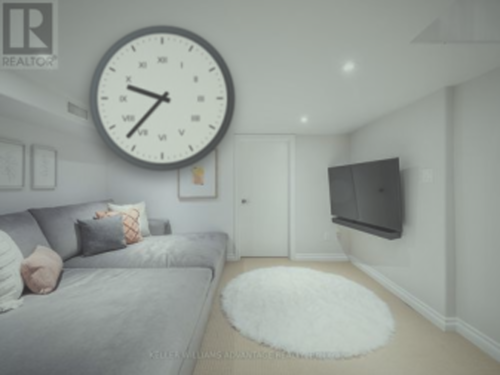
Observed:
9h37
